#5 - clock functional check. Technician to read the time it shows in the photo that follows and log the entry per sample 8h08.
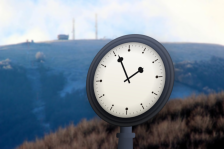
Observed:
1h56
